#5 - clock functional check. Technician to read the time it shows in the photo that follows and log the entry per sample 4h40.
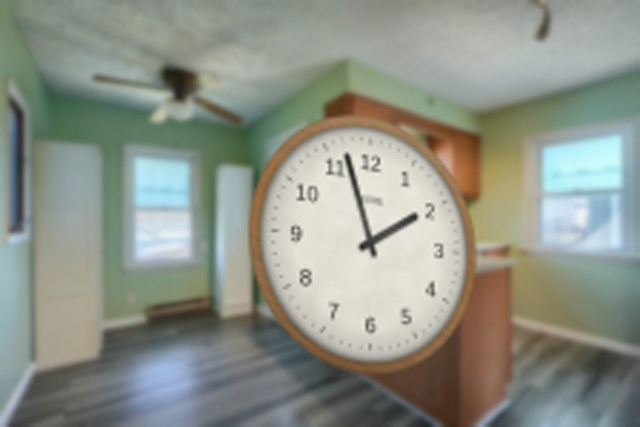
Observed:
1h57
